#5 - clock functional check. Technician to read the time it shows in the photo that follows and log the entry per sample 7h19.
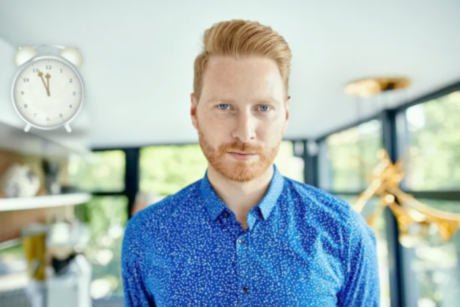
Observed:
11h56
